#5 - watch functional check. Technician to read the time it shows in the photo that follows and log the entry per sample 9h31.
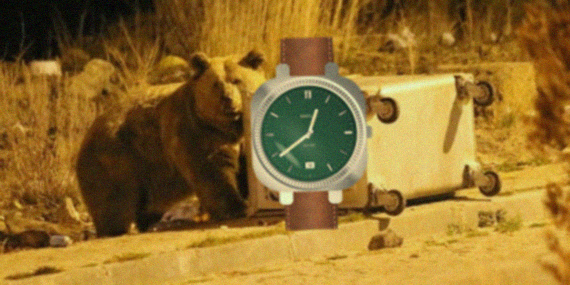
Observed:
12h39
